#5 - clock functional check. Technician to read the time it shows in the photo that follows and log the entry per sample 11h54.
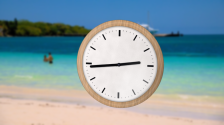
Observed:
2h44
